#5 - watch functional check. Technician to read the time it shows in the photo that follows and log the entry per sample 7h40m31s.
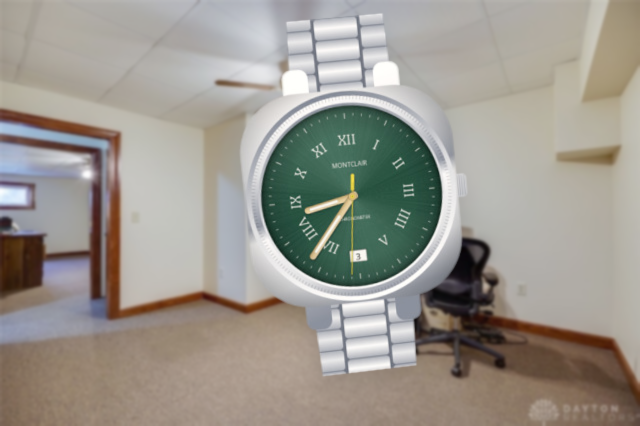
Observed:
8h36m31s
